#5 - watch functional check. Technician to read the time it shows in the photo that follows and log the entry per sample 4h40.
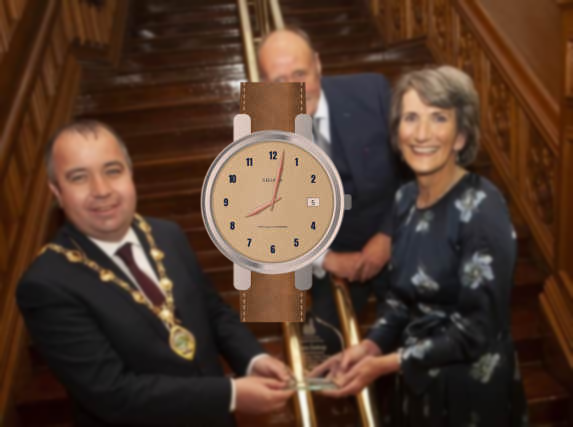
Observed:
8h02
